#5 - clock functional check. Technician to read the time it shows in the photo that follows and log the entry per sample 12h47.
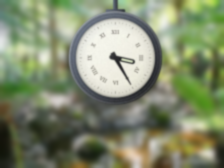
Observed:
3h25
